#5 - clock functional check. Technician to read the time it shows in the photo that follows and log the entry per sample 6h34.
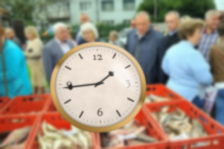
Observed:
1h44
